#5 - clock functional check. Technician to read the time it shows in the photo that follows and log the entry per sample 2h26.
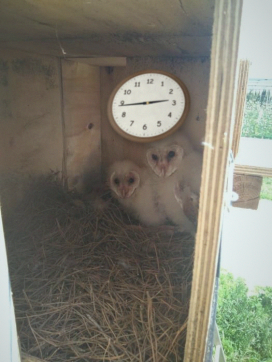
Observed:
2h44
